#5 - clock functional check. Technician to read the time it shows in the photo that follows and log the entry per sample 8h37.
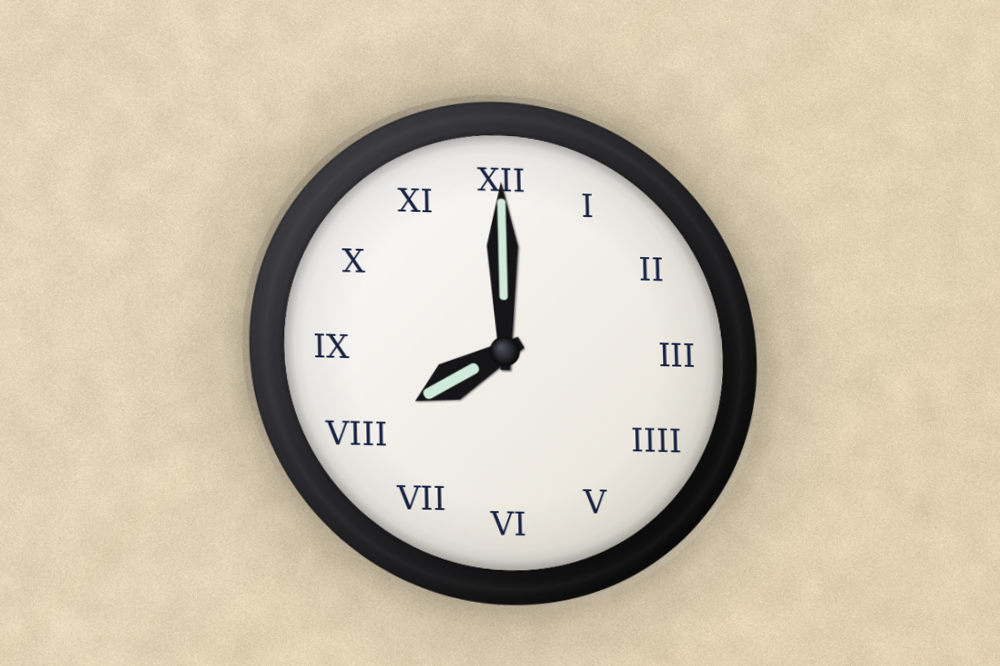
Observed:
8h00
